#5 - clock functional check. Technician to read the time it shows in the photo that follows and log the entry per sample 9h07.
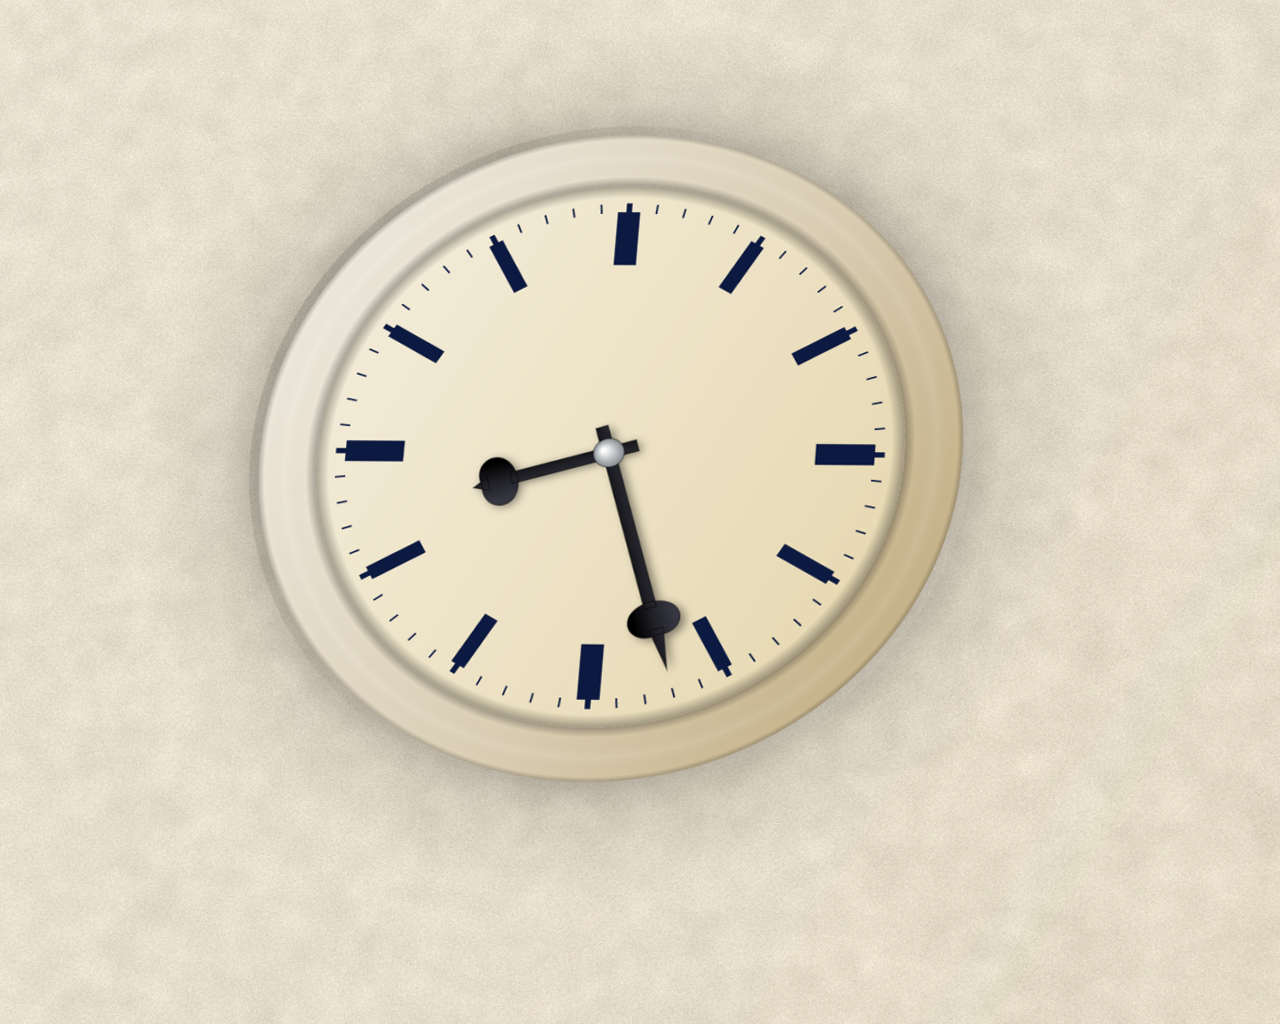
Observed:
8h27
